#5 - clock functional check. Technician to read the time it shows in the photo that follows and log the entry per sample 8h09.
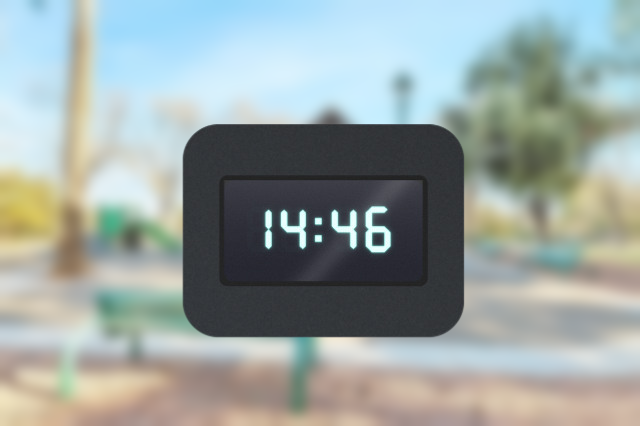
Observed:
14h46
